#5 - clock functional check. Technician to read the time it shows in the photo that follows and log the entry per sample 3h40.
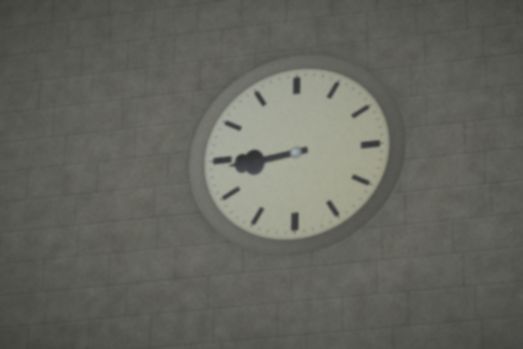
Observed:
8h44
